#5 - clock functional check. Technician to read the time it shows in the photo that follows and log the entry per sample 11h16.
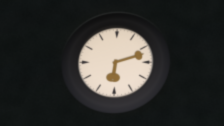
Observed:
6h12
